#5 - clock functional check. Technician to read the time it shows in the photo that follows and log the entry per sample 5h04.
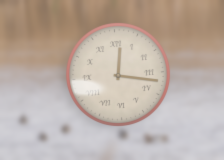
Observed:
12h17
